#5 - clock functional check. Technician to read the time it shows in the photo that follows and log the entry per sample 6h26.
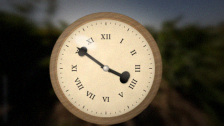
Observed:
3h51
